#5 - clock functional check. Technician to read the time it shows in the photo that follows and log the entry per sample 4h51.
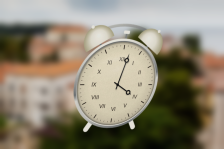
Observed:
4h02
